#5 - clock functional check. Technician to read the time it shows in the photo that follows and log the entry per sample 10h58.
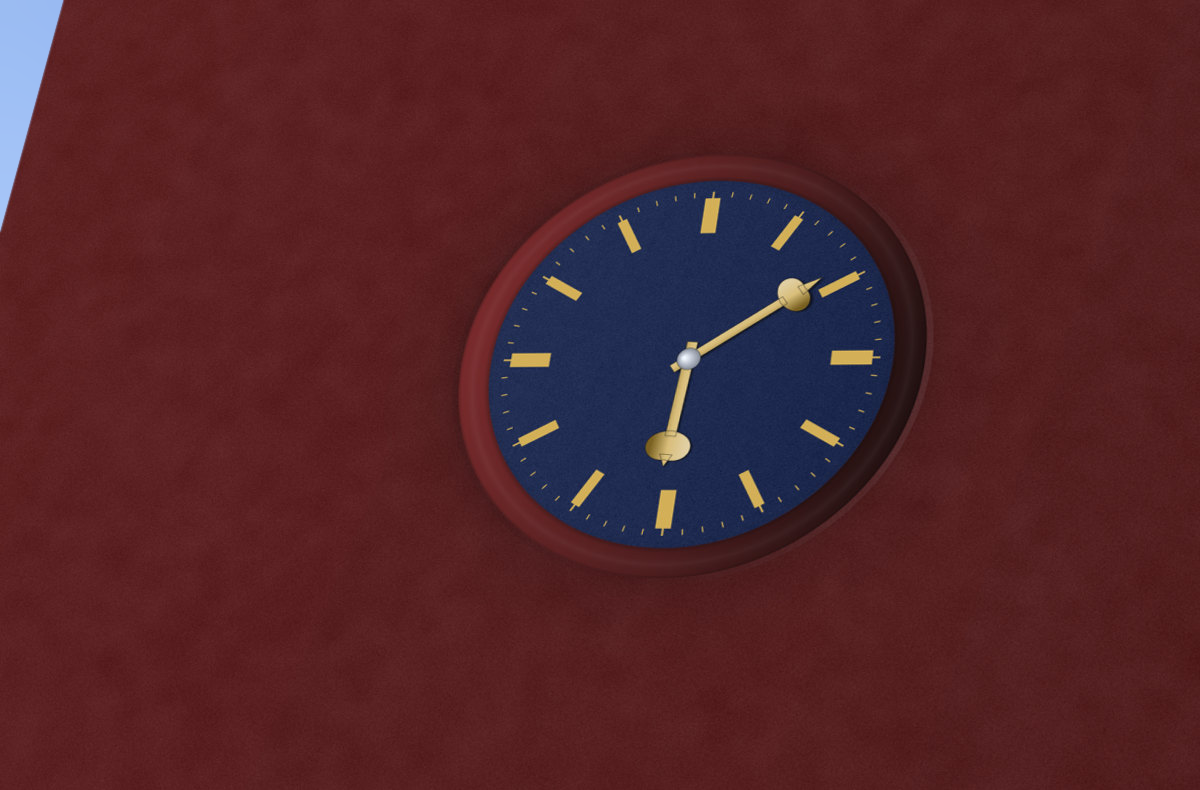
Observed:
6h09
